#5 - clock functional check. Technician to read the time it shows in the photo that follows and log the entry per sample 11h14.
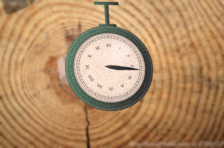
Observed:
3h16
